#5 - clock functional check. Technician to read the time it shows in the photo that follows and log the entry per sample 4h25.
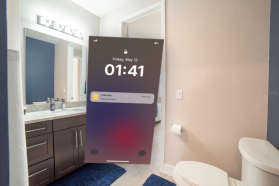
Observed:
1h41
